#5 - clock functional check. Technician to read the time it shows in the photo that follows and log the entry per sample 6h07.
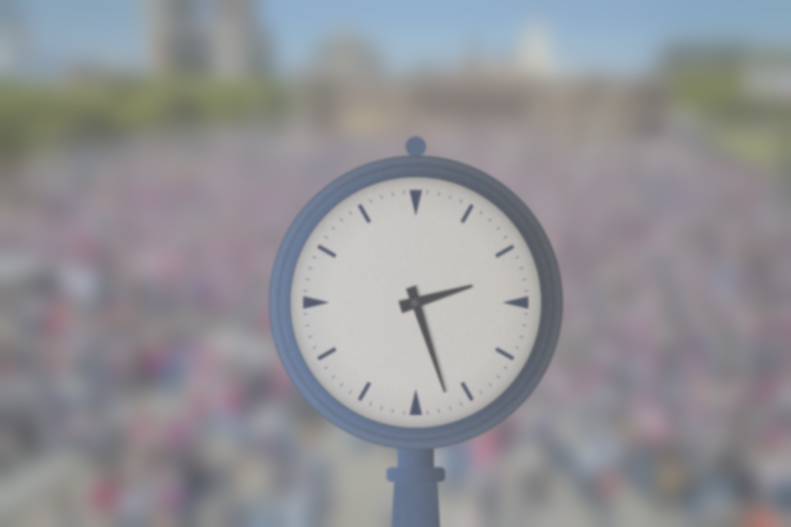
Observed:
2h27
